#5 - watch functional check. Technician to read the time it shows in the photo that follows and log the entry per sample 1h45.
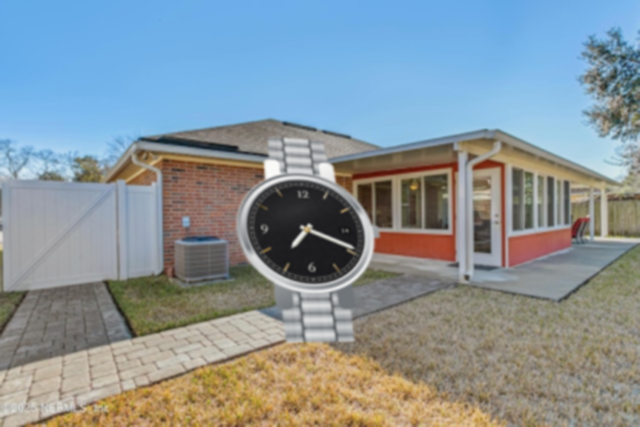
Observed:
7h19
